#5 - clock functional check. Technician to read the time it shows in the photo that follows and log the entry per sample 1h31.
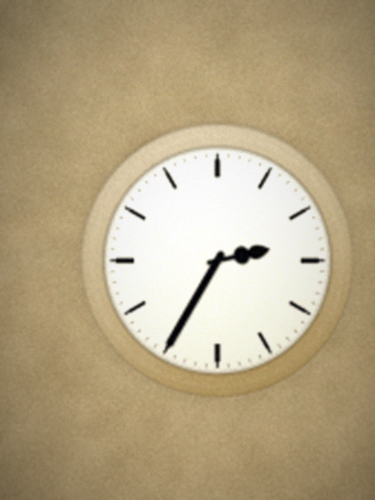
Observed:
2h35
